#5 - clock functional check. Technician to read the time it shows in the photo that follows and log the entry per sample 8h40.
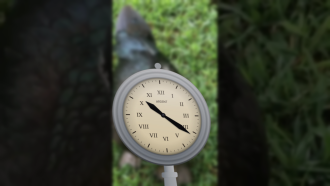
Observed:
10h21
